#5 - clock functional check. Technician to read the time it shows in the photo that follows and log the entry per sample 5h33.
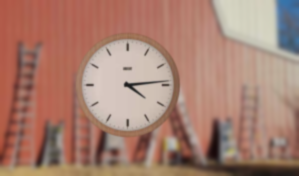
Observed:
4h14
